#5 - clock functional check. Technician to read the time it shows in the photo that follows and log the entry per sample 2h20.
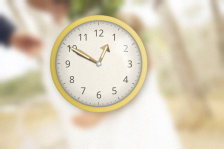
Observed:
12h50
